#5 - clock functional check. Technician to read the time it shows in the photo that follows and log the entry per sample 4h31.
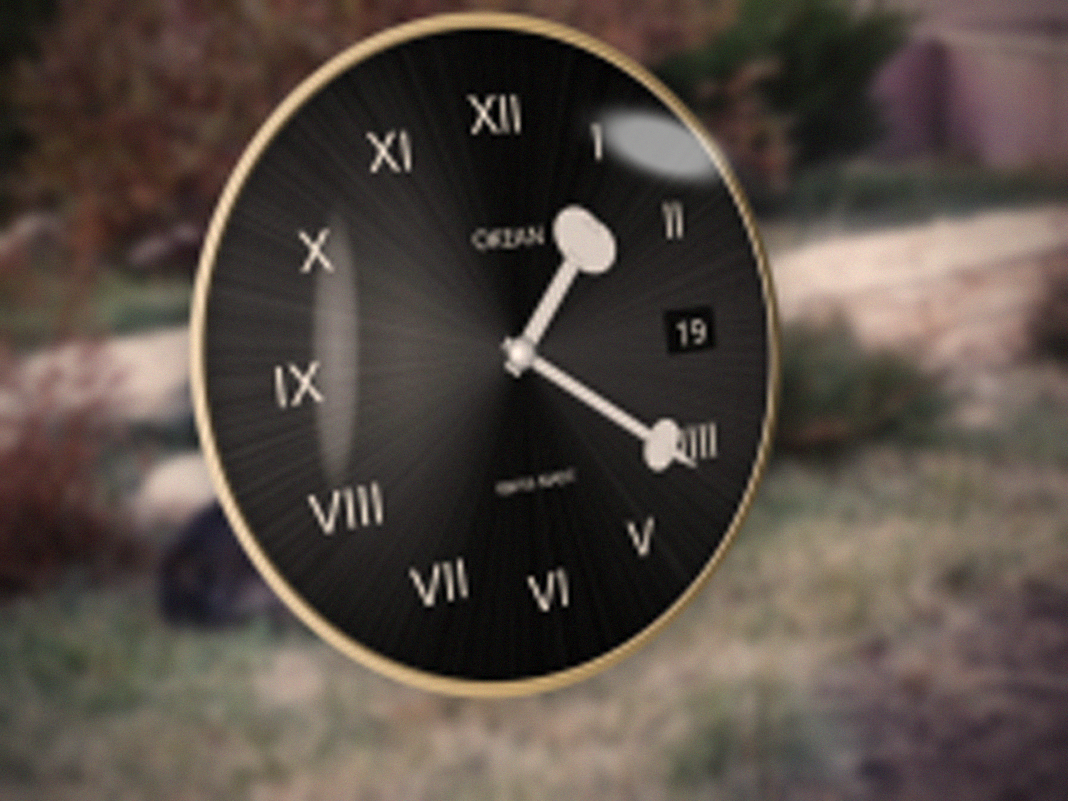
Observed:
1h21
